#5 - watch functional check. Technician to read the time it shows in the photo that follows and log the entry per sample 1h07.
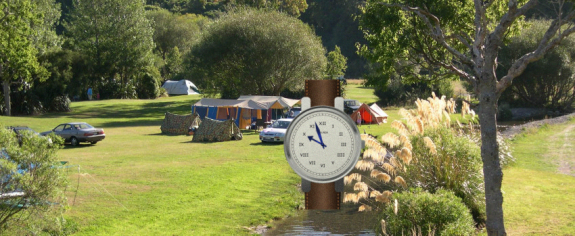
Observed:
9h57
